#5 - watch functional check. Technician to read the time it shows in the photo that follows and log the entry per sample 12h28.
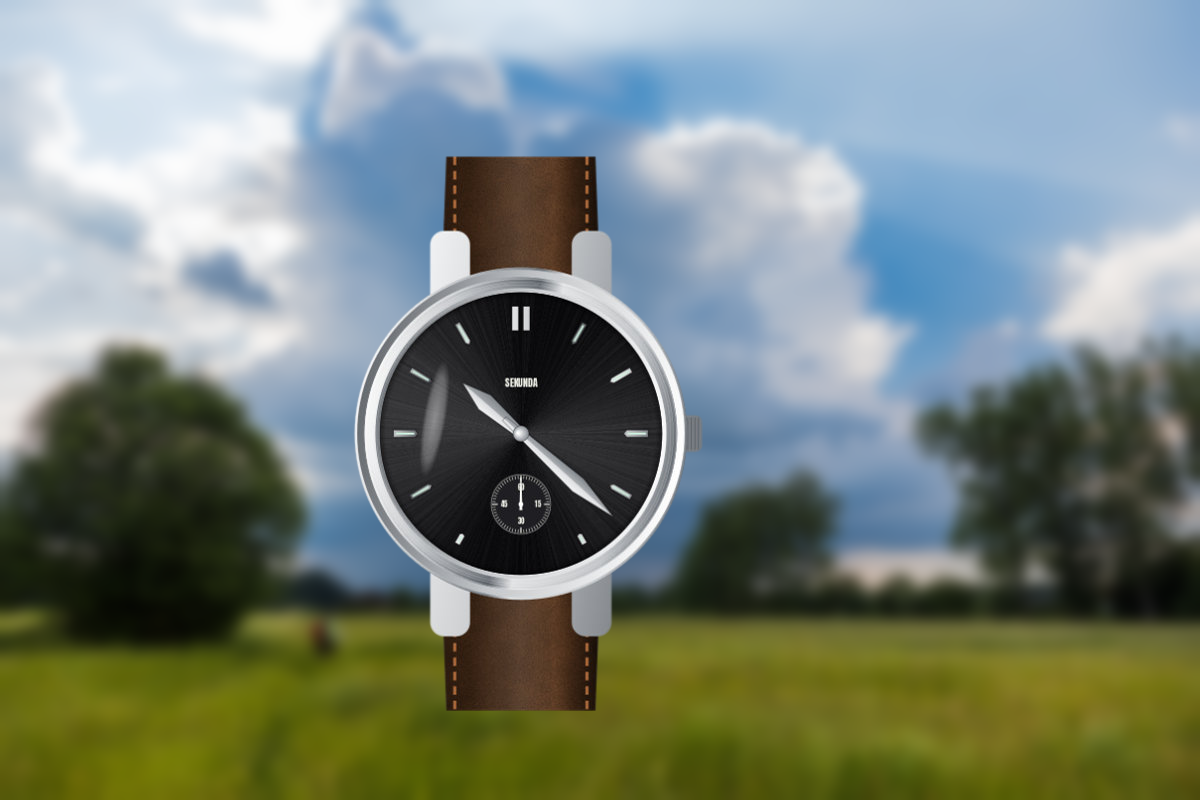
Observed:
10h22
